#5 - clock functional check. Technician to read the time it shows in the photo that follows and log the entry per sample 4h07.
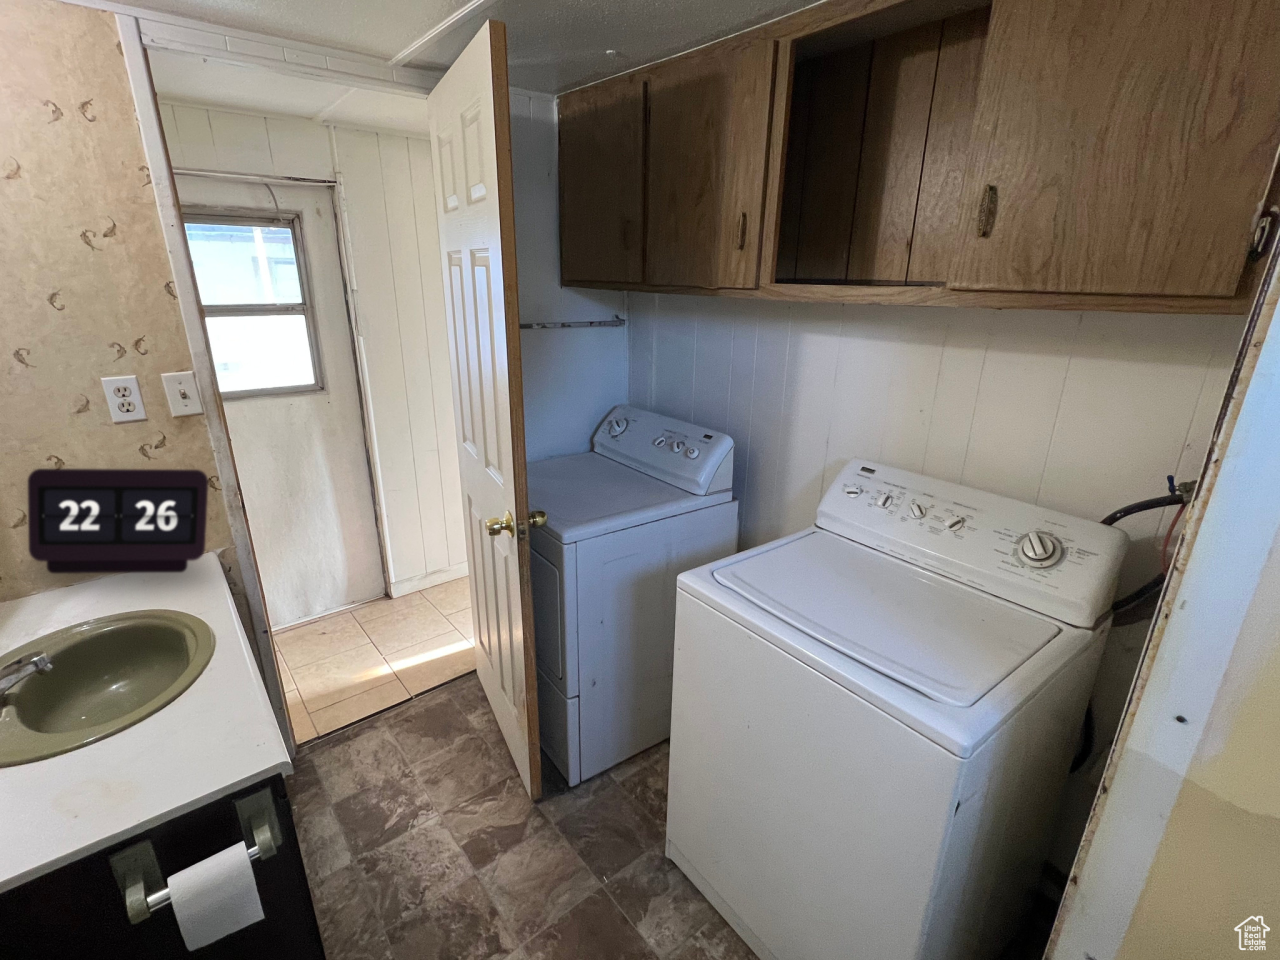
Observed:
22h26
